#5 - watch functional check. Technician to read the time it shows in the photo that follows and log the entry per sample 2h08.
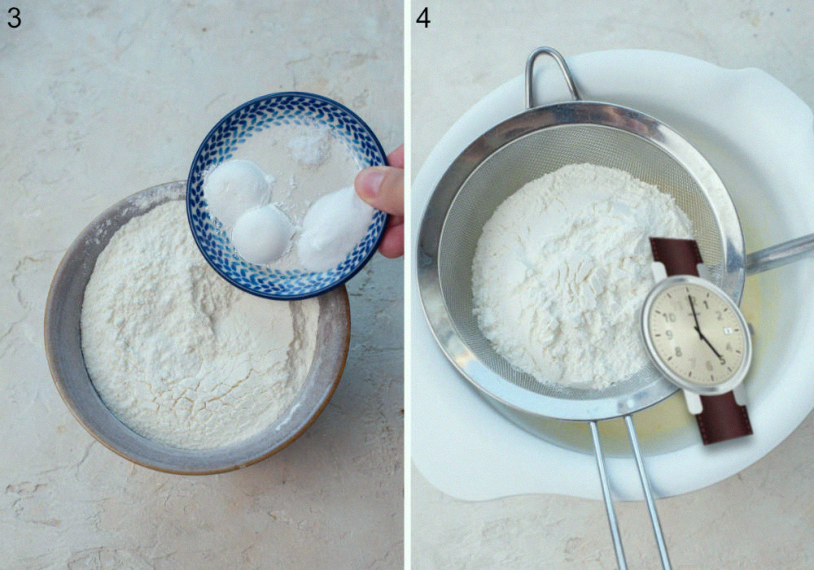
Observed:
5h00
